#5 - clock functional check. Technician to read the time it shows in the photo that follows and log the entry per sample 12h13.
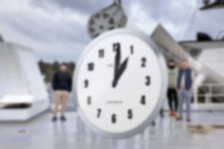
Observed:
1h01
